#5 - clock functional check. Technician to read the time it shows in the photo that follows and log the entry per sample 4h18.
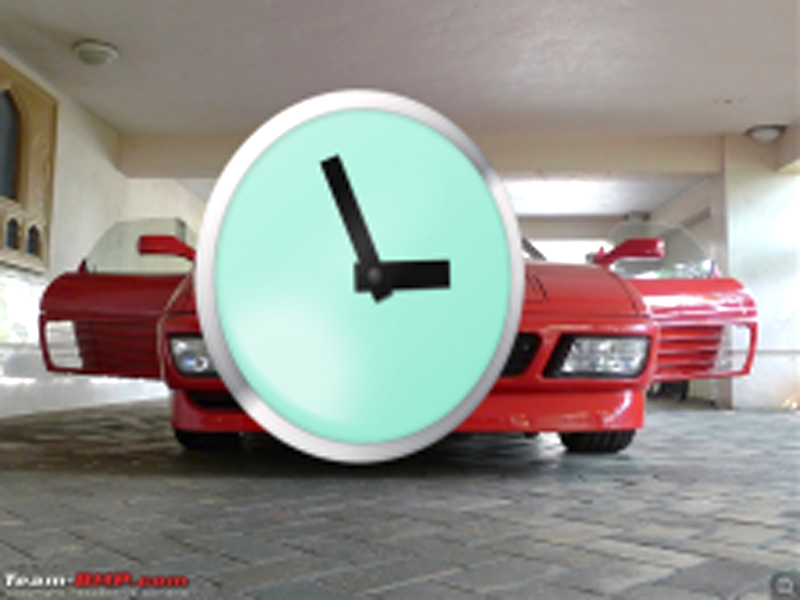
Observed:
2h56
